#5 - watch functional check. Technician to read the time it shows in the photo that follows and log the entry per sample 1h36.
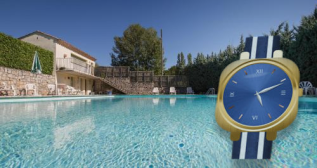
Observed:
5h11
